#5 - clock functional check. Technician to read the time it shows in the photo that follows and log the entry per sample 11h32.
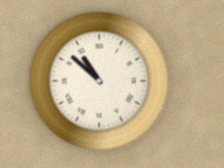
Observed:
10h52
